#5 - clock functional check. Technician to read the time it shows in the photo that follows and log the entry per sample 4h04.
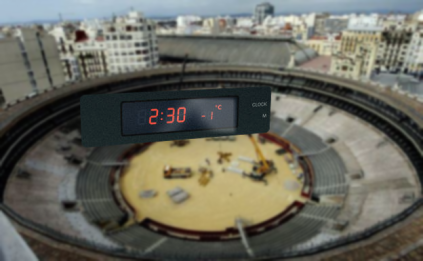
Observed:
2h30
